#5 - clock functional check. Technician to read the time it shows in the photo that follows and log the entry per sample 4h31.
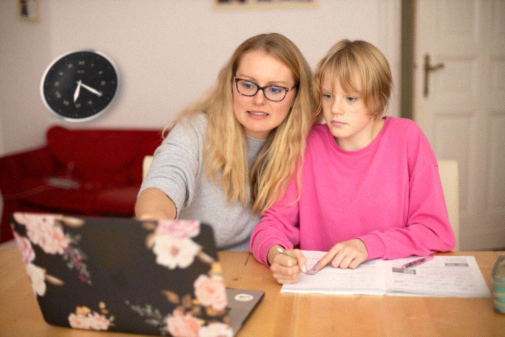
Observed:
6h20
